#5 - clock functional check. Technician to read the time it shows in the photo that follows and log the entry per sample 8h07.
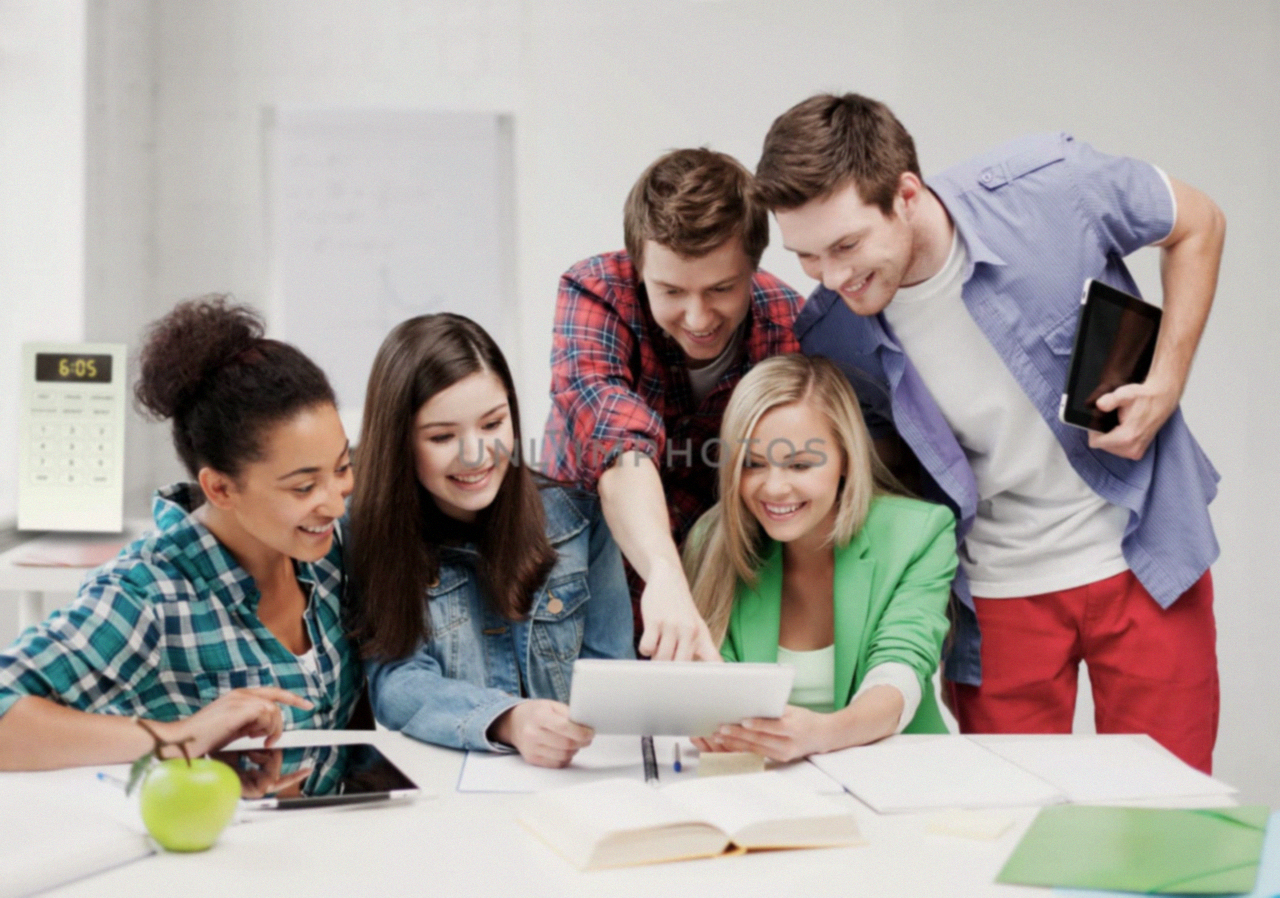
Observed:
6h05
